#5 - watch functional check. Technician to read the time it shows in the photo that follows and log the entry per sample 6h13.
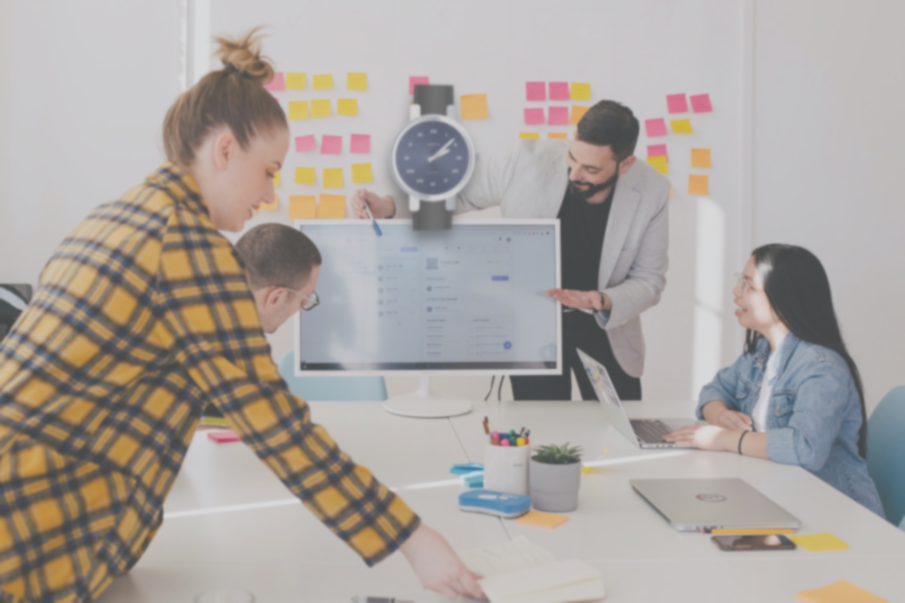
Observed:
2h08
